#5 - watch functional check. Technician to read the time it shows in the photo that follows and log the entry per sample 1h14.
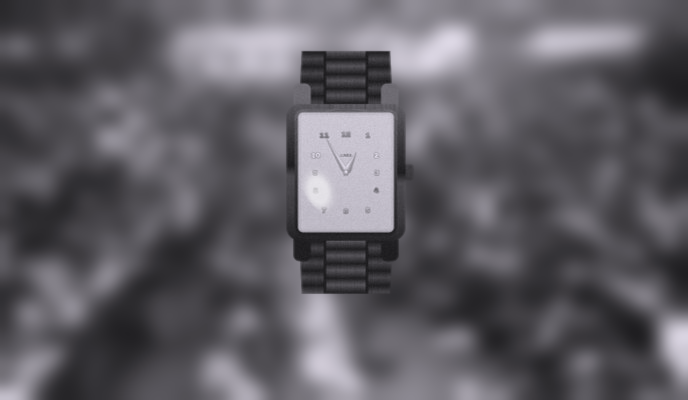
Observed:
12h55
